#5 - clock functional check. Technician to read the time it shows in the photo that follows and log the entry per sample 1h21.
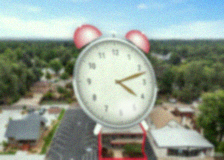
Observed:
4h12
